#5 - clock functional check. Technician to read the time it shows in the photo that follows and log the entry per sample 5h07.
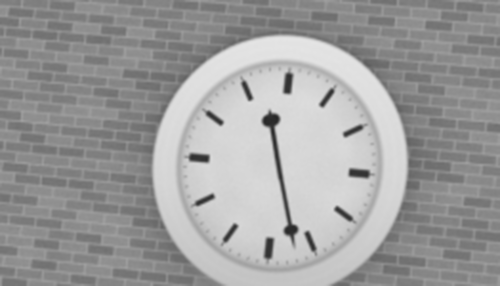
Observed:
11h27
